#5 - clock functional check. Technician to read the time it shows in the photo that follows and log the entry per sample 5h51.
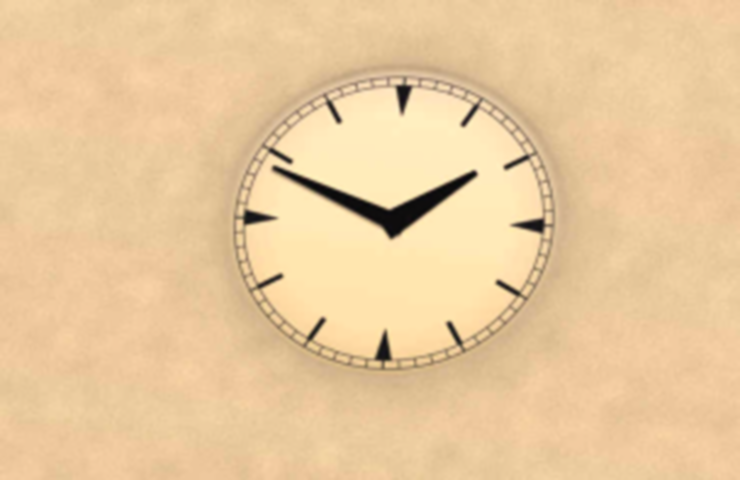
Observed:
1h49
